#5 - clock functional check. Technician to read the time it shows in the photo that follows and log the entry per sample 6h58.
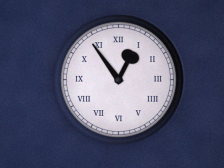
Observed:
12h54
